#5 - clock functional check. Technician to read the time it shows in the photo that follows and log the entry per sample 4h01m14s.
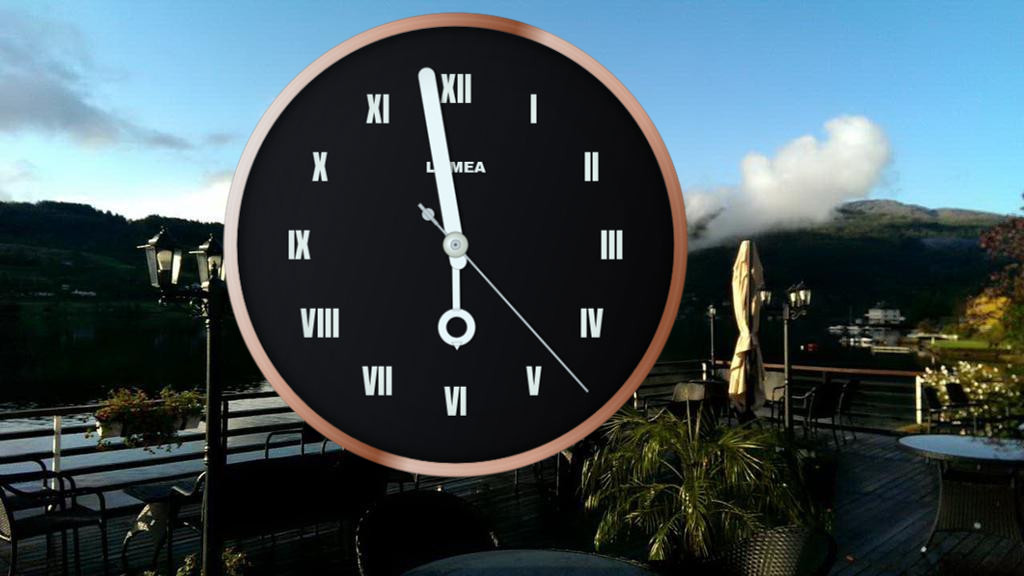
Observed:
5h58m23s
